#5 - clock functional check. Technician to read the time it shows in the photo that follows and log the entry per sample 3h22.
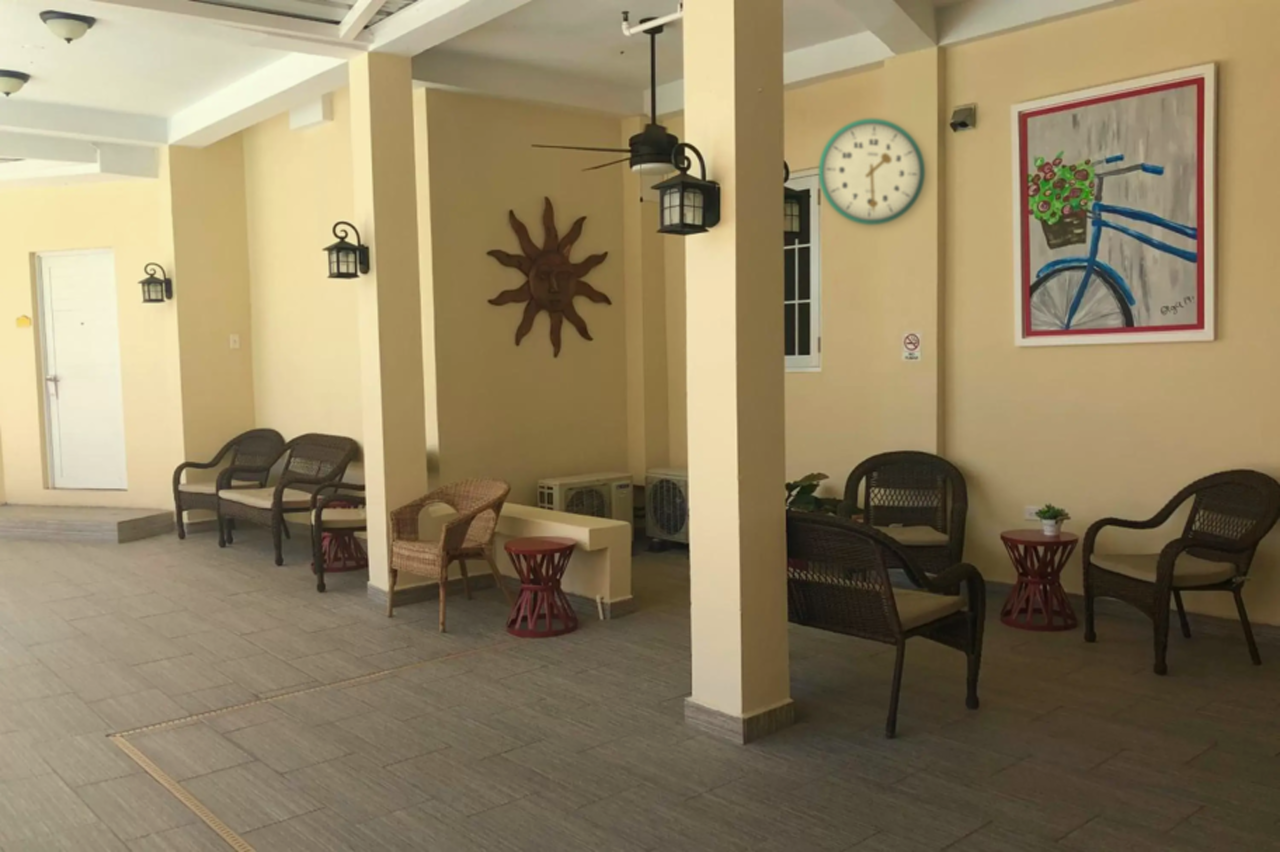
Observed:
1h29
